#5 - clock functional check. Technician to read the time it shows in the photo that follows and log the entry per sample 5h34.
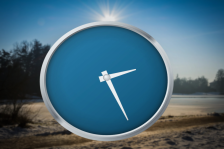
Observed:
2h26
